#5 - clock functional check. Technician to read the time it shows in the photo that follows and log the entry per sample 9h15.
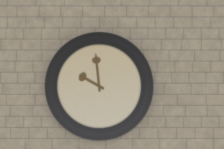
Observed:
9h59
